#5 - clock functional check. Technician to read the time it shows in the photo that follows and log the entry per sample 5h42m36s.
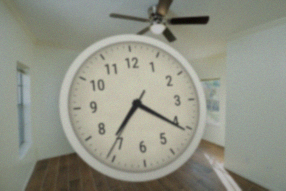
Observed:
7h20m36s
